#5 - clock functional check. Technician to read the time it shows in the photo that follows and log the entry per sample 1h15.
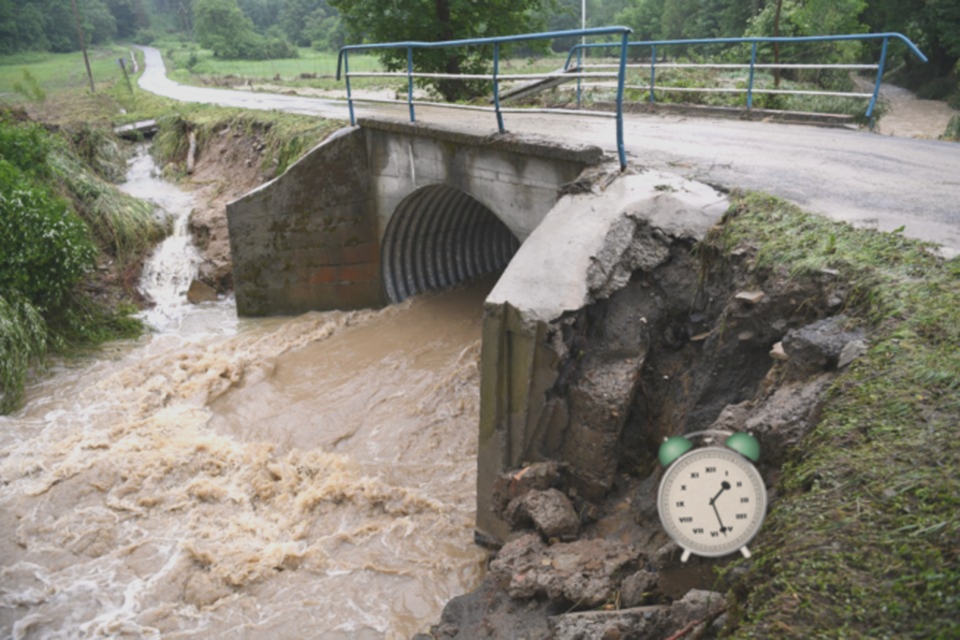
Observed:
1h27
